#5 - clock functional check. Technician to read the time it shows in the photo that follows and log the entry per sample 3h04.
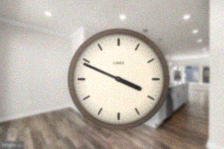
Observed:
3h49
